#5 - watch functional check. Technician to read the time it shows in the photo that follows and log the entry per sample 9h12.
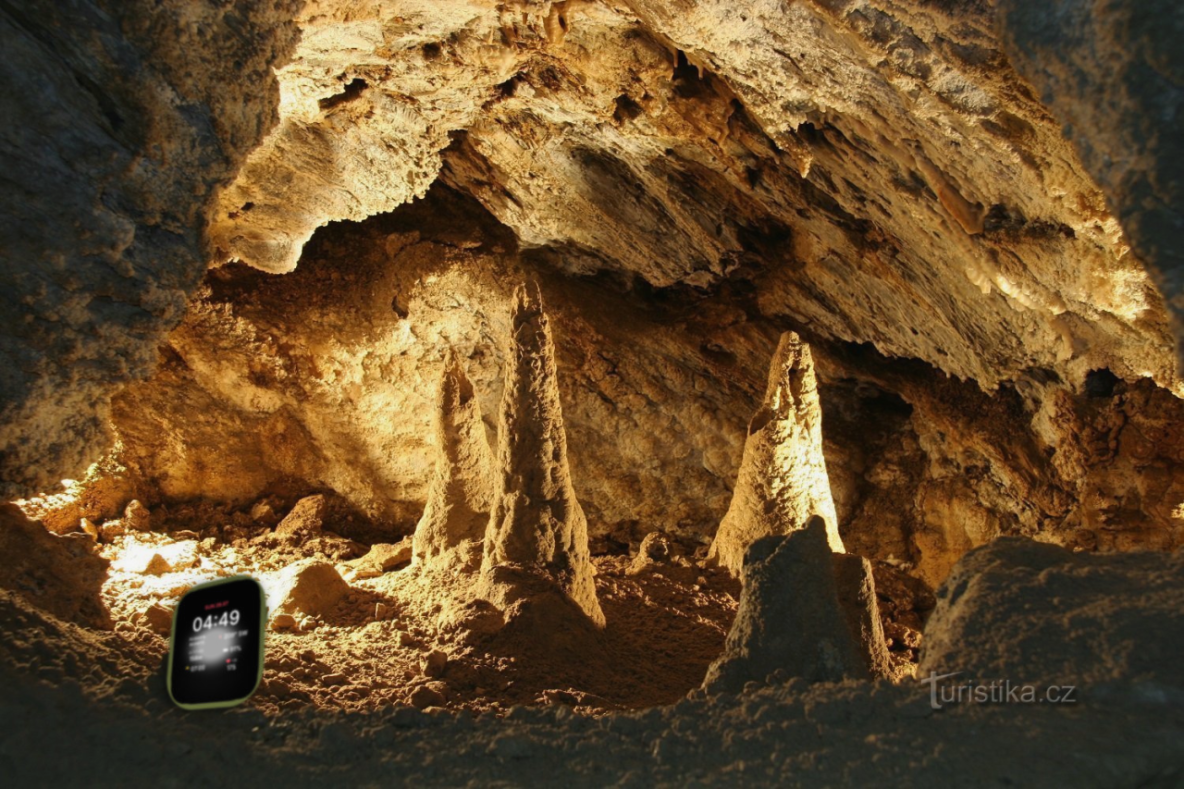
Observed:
4h49
